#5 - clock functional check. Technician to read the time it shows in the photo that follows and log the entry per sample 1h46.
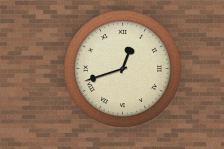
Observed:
12h42
